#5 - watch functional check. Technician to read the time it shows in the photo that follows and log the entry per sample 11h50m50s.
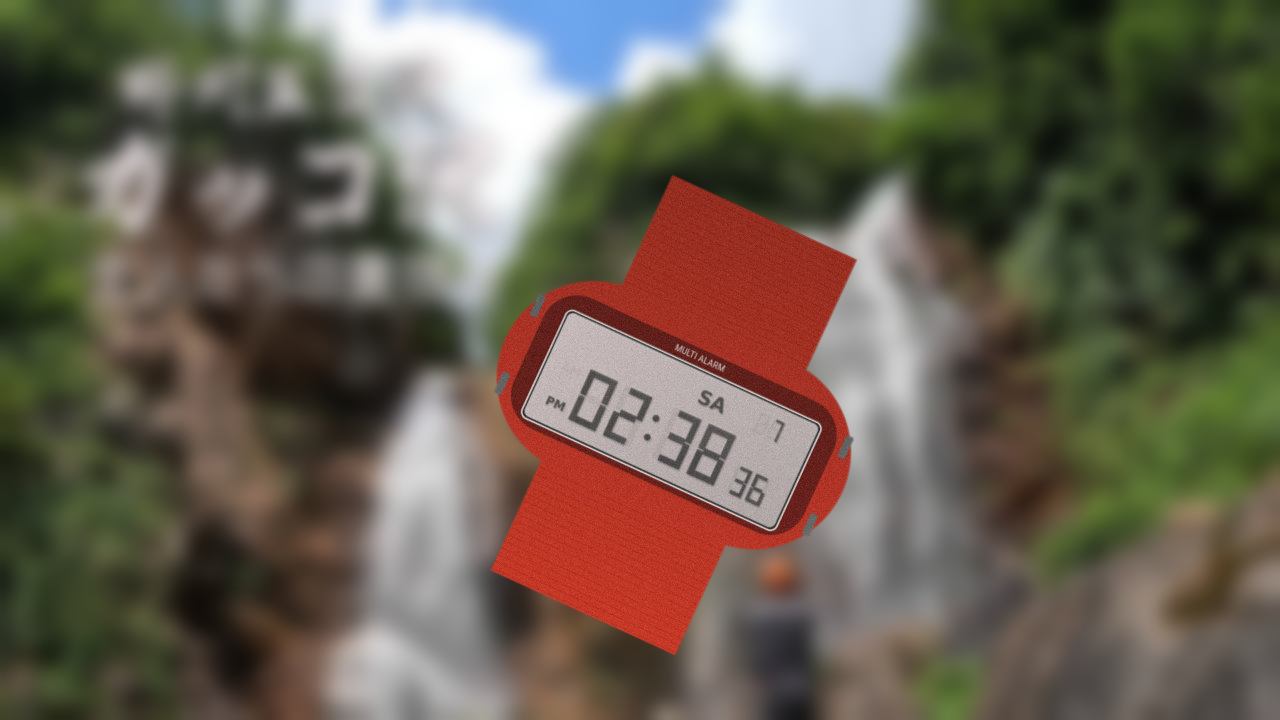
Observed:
2h38m36s
